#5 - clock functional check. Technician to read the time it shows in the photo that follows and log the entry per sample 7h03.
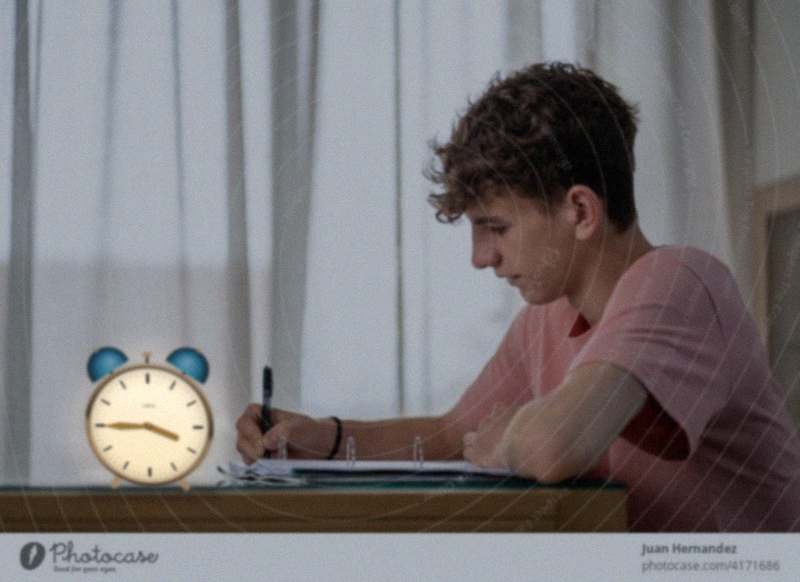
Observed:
3h45
